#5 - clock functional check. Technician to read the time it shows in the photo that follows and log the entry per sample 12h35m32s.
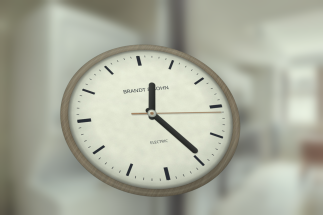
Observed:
12h24m16s
